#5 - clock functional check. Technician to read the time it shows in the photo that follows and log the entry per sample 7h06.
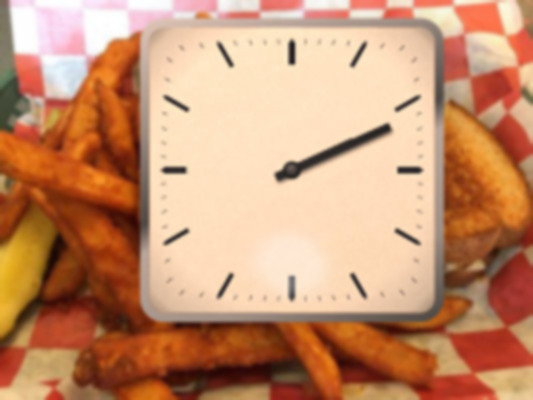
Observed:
2h11
